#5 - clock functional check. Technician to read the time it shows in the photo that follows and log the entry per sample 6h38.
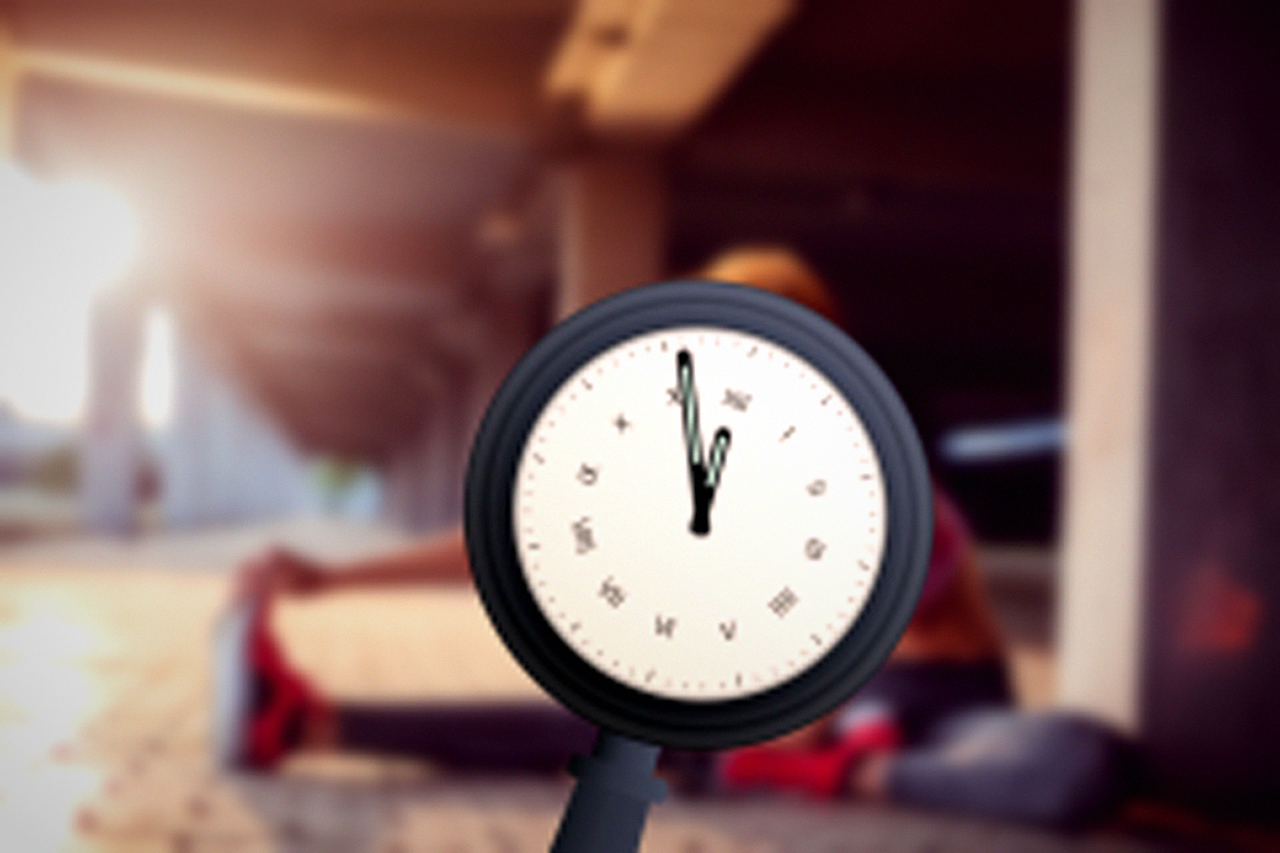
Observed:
11h56
